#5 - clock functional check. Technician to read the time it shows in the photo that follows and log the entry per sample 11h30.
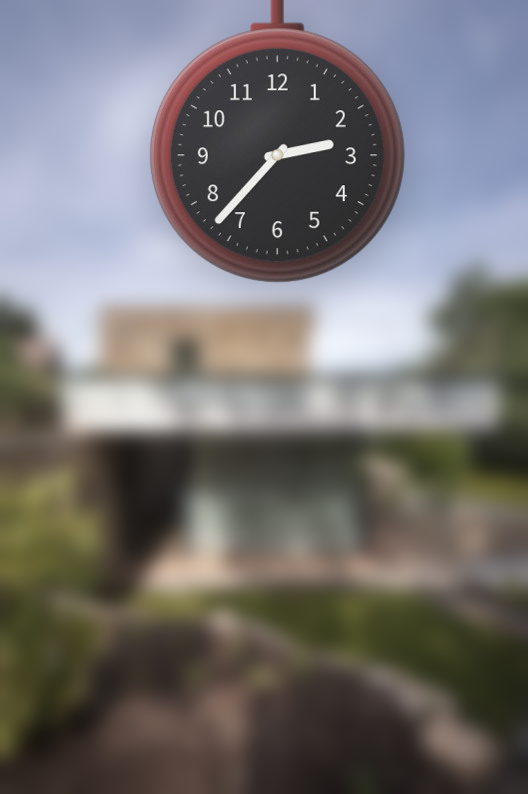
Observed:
2h37
